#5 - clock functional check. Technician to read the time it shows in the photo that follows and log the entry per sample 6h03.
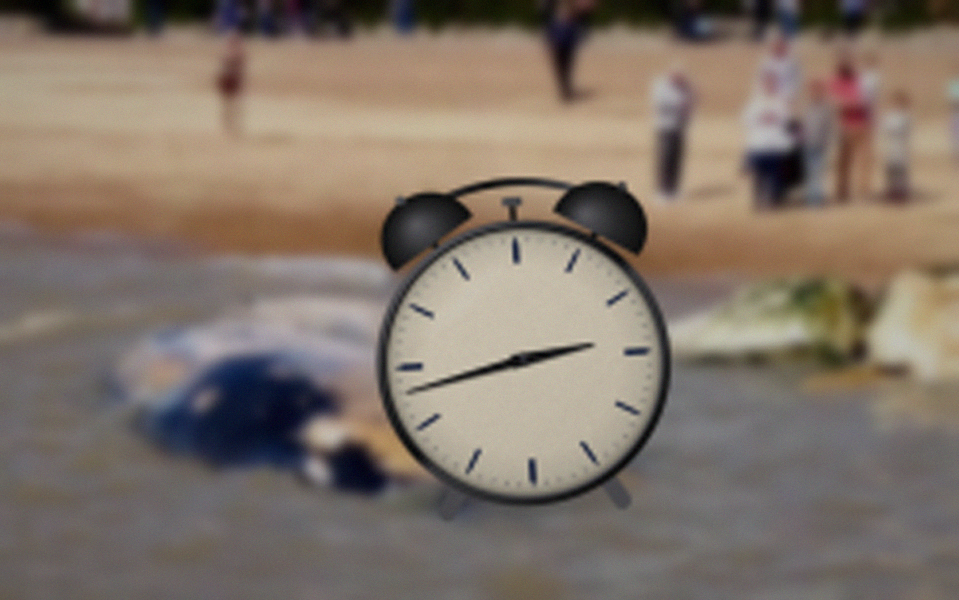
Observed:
2h43
